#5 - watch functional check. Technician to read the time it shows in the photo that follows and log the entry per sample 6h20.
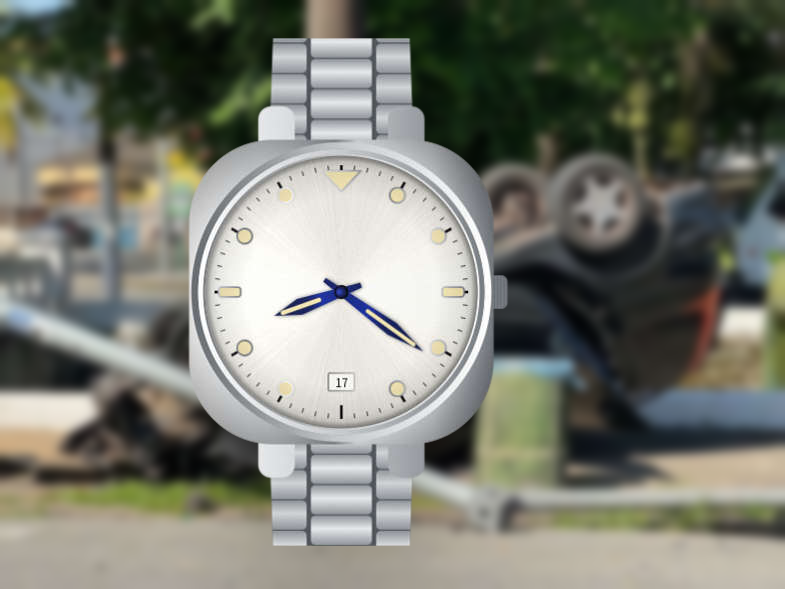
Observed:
8h21
